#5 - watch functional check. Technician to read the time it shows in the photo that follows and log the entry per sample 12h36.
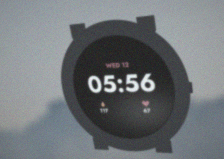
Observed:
5h56
